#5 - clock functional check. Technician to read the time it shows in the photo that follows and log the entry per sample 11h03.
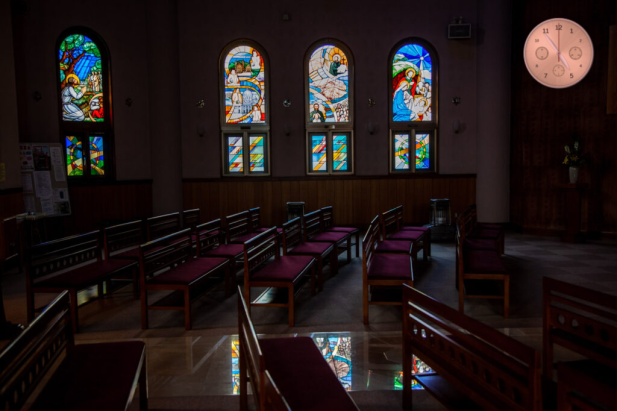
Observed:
4h54
